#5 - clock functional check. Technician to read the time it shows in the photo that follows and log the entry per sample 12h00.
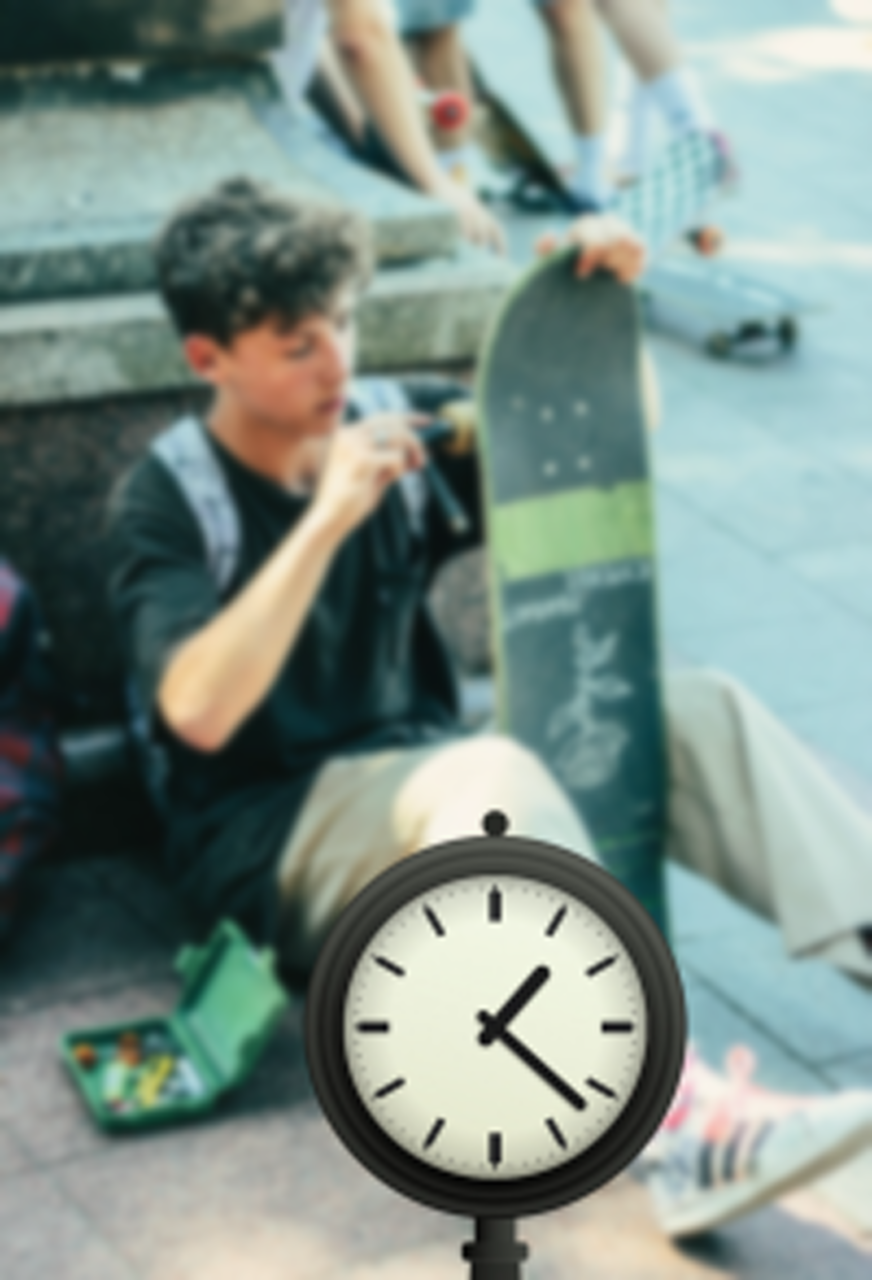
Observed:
1h22
